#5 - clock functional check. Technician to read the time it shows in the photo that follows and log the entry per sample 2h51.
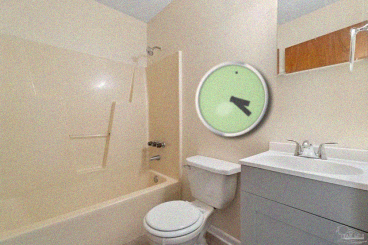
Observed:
3h21
